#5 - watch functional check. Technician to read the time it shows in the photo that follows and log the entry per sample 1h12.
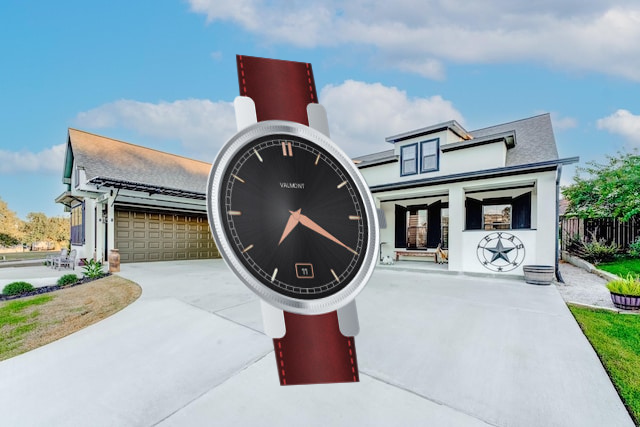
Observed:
7h20
